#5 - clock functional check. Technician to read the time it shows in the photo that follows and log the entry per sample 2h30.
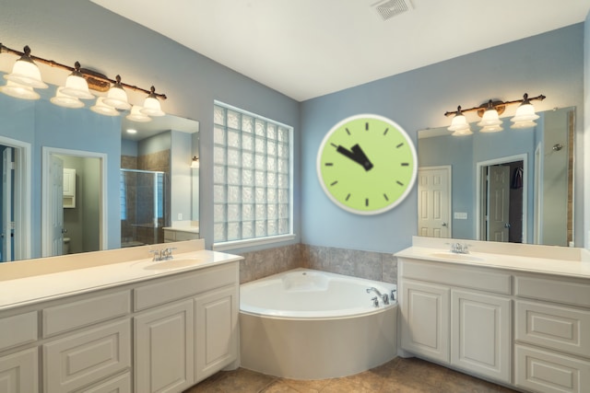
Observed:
10h50
